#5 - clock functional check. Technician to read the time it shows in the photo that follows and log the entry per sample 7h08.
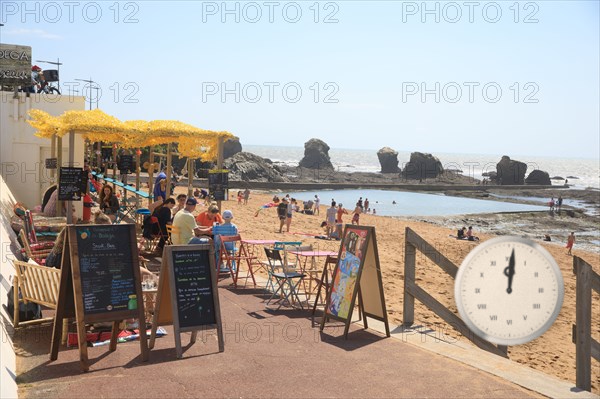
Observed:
12h01
